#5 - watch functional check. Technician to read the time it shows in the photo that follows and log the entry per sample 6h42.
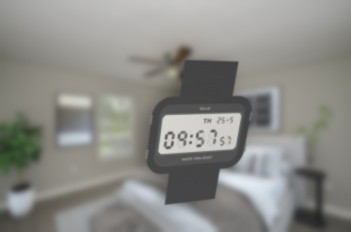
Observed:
9h57
